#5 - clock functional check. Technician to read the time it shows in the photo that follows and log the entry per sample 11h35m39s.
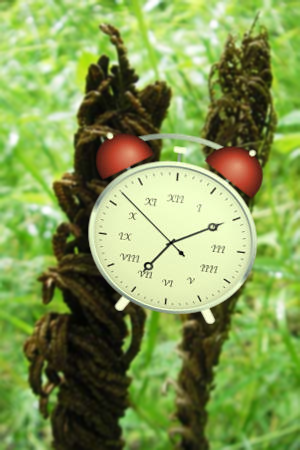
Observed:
7h09m52s
